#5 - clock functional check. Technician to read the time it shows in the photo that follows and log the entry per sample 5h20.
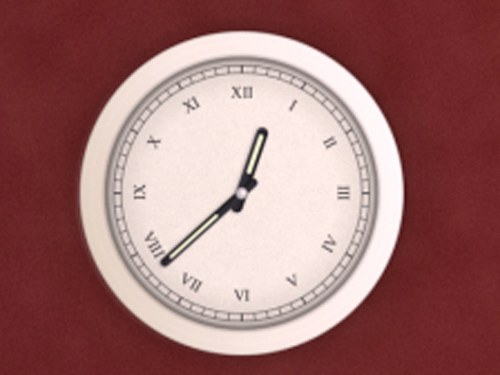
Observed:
12h38
